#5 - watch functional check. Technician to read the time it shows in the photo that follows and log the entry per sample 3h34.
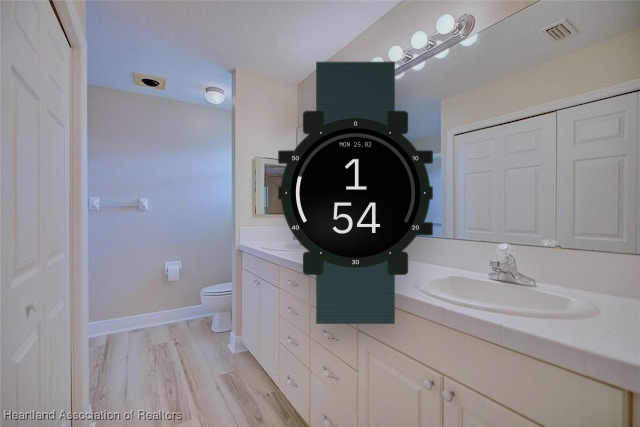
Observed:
1h54
